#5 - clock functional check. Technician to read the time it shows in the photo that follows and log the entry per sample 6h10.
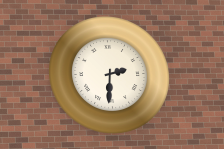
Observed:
2h31
